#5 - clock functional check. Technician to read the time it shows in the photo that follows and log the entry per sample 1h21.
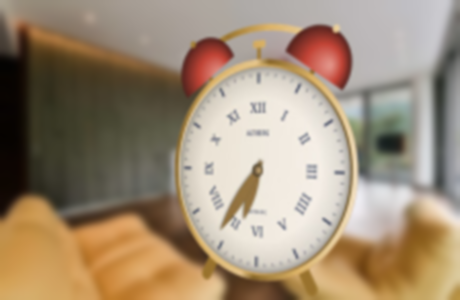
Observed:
6h36
